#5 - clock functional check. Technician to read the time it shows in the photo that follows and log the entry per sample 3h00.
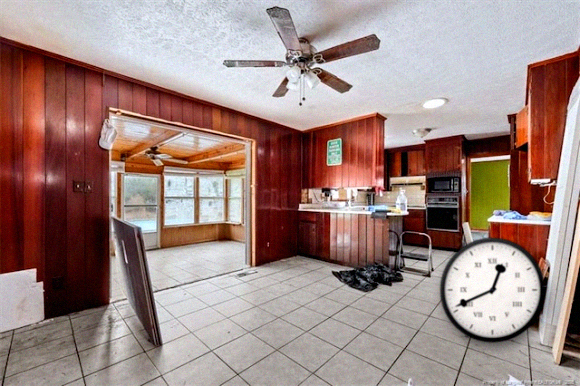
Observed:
12h41
